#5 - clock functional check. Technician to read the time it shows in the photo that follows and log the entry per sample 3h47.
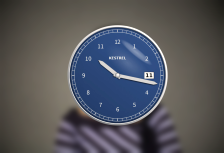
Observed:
10h17
